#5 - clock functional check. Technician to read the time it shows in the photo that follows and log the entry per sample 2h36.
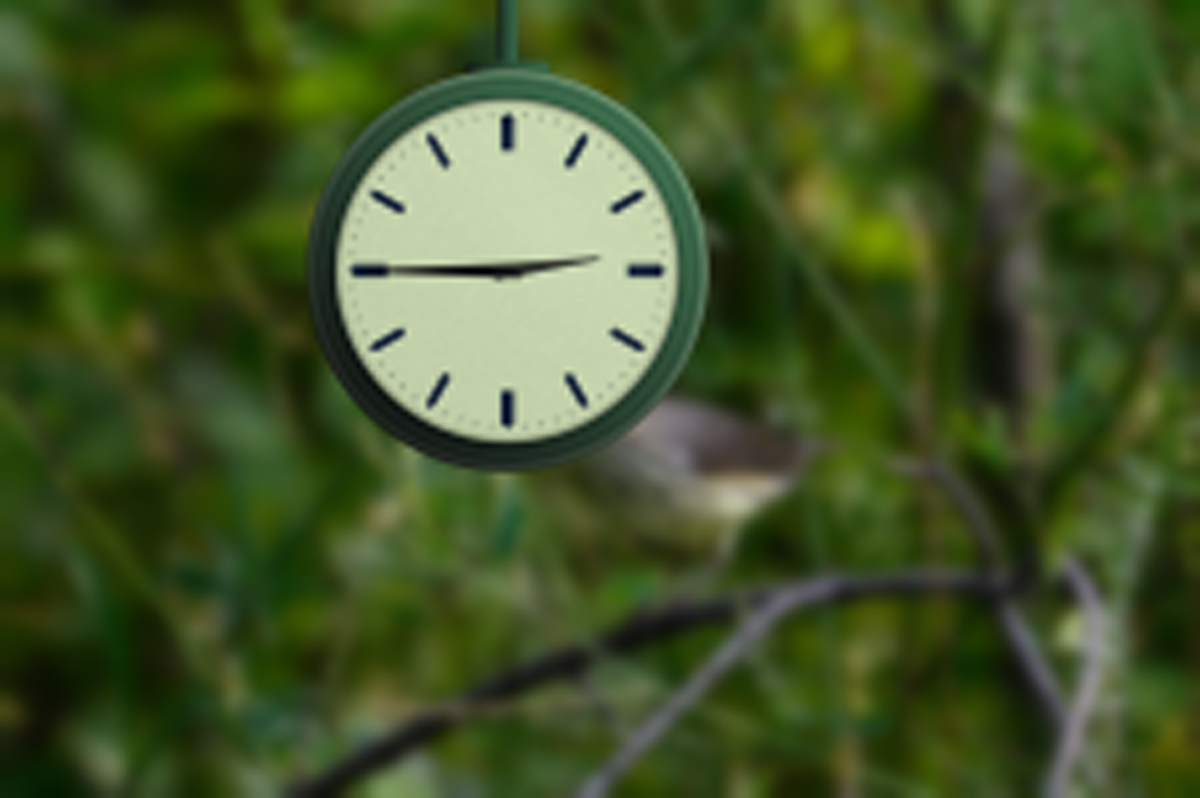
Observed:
2h45
